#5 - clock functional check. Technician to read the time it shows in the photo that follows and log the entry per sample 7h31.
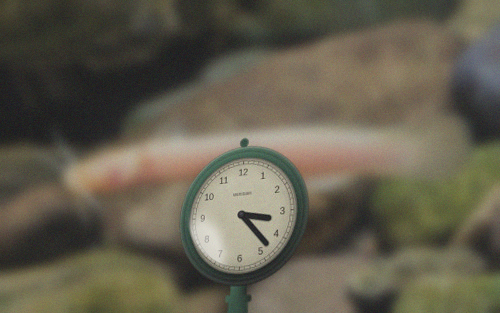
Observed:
3h23
